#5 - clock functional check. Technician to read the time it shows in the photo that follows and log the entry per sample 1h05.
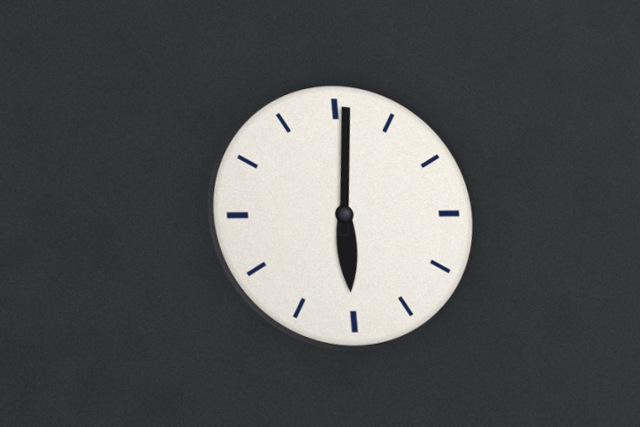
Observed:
6h01
